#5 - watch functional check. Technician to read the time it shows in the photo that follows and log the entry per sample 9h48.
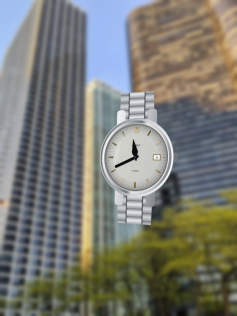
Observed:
11h41
